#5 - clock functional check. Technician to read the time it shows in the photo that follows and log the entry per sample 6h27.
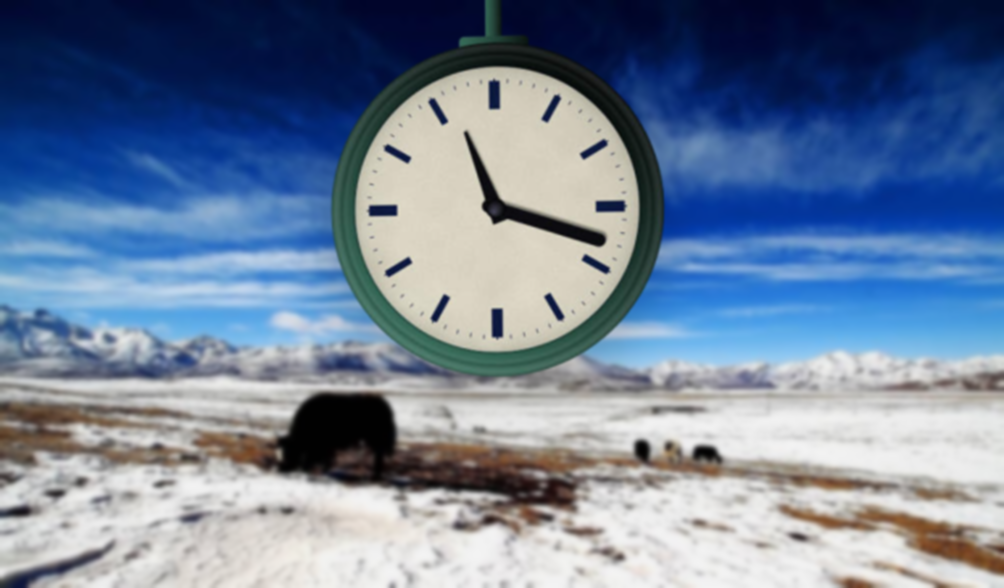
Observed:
11h18
